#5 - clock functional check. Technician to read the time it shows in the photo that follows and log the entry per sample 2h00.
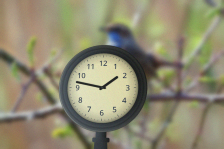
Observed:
1h47
